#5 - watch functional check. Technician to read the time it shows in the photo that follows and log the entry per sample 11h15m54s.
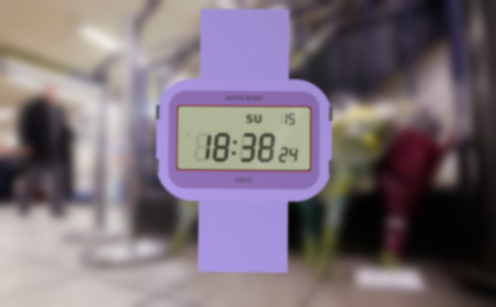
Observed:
18h38m24s
